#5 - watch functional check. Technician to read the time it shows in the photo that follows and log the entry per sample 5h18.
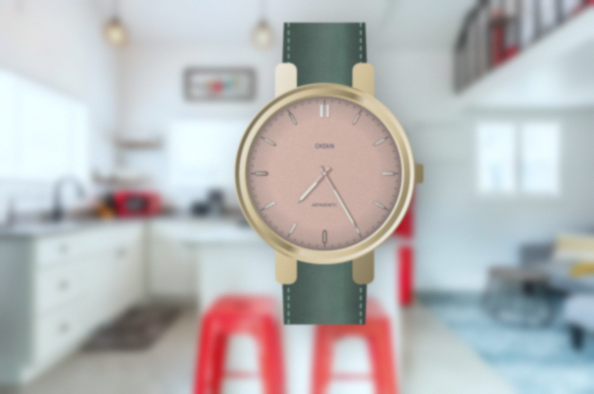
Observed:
7h25
